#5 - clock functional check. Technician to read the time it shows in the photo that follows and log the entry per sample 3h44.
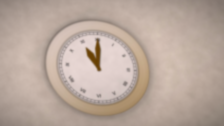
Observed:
11h00
